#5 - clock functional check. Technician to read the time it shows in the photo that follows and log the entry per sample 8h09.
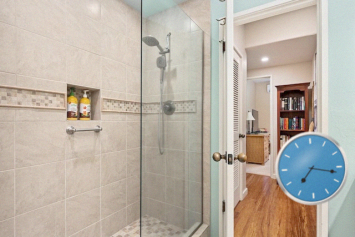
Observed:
7h17
